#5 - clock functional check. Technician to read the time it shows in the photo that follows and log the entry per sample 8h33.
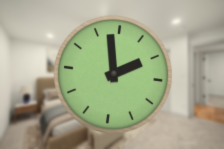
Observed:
1h58
